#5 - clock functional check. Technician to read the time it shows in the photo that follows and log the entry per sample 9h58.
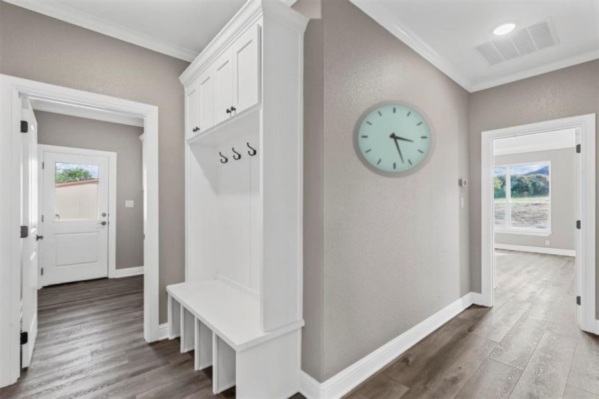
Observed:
3h27
